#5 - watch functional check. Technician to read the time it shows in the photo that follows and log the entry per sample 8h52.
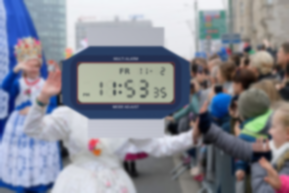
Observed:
11h53
